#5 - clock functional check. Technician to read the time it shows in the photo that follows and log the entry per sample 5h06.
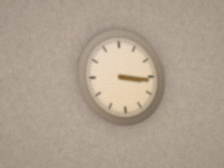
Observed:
3h16
